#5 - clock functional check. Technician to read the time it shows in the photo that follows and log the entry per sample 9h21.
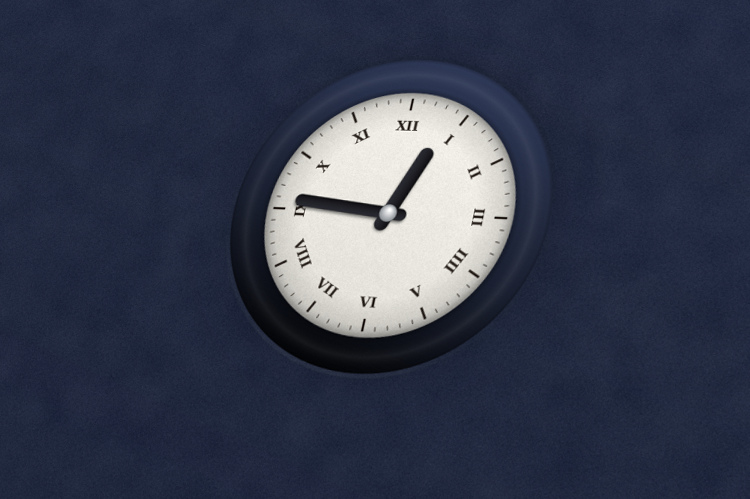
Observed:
12h46
